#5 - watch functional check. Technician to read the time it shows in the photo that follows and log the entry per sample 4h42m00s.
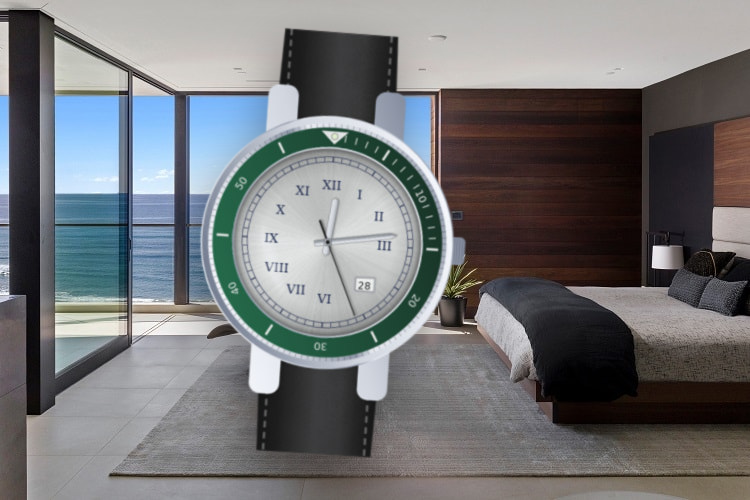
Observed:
12h13m26s
